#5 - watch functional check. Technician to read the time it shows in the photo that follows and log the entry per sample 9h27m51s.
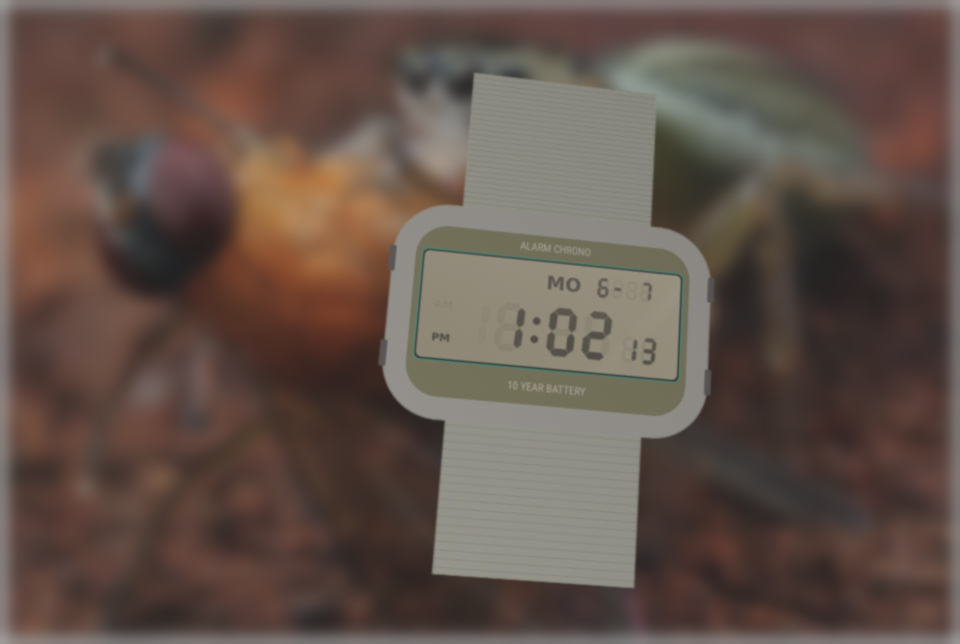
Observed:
1h02m13s
